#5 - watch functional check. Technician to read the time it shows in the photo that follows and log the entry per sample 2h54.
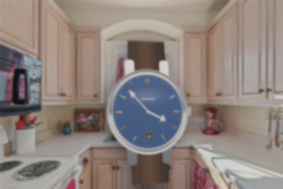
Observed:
3h53
